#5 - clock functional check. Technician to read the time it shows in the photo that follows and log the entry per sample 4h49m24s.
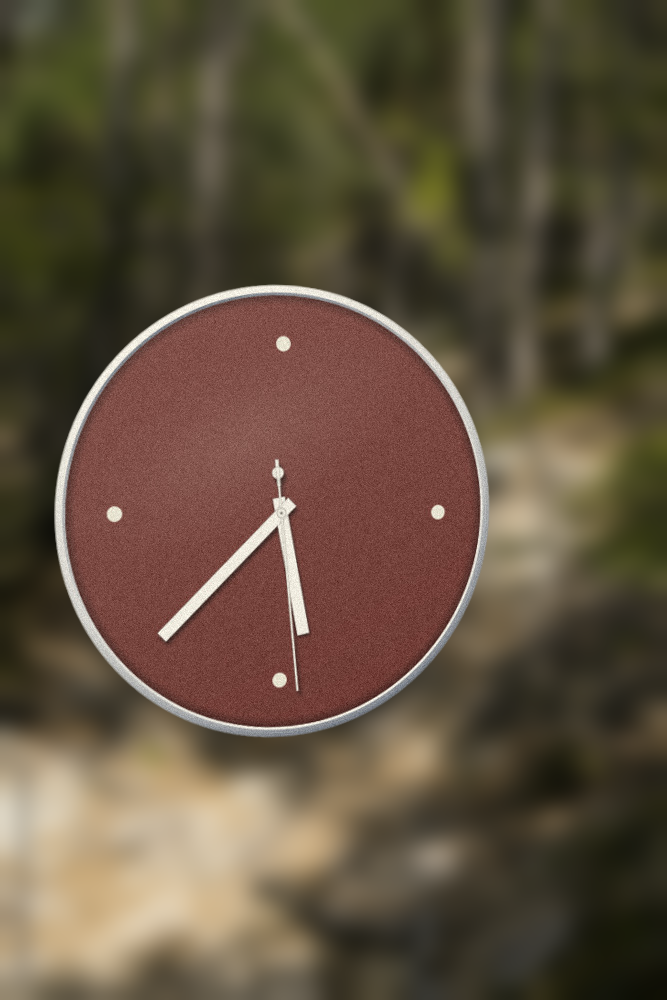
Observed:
5h37m29s
